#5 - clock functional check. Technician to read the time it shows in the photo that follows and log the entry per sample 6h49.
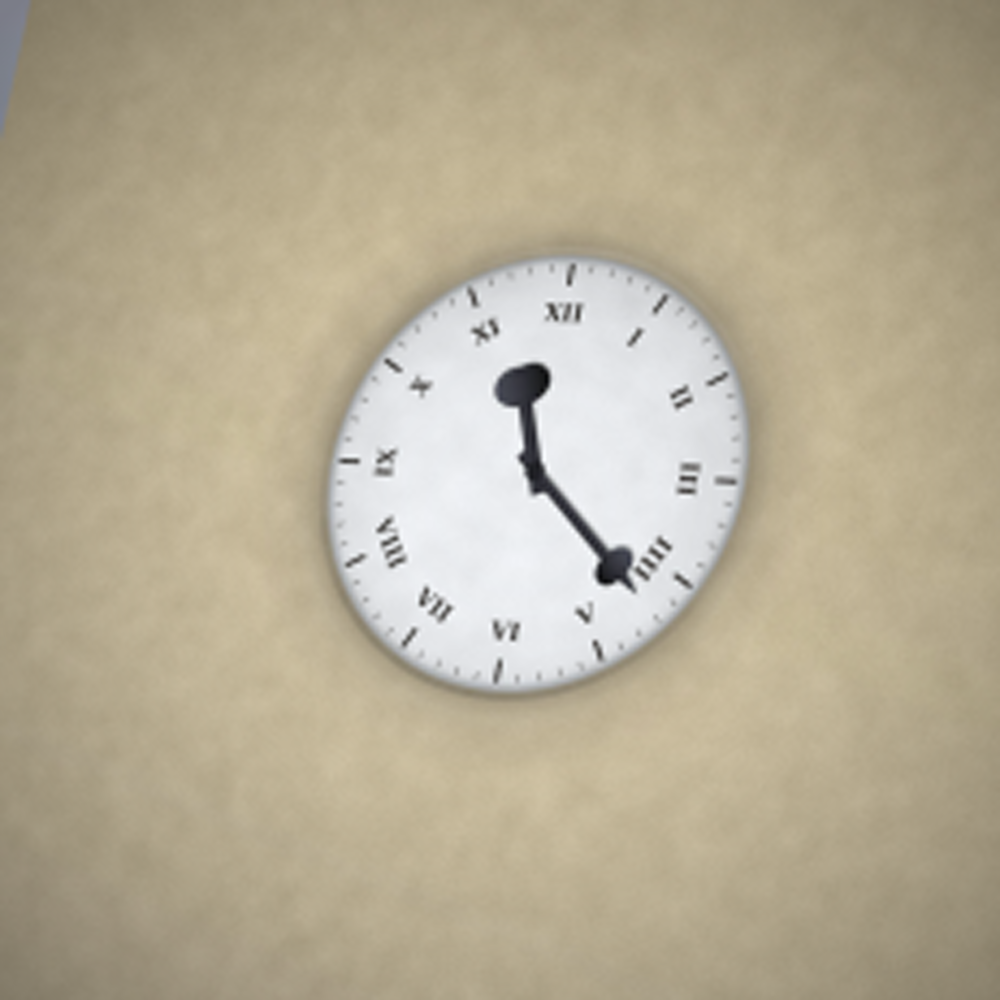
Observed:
11h22
